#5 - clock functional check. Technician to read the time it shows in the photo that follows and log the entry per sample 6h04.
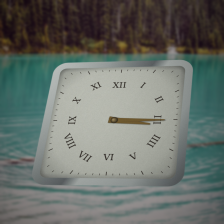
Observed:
3h15
